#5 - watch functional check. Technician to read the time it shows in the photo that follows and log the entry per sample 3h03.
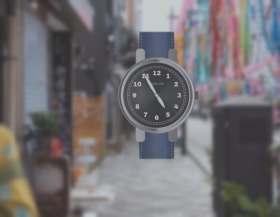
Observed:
4h55
